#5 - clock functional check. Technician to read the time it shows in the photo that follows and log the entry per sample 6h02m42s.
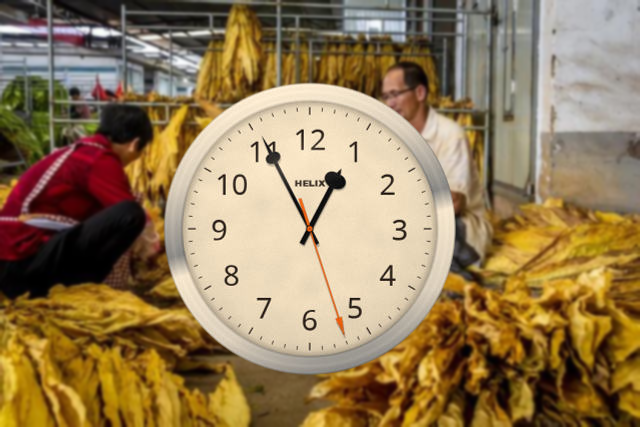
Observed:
12h55m27s
